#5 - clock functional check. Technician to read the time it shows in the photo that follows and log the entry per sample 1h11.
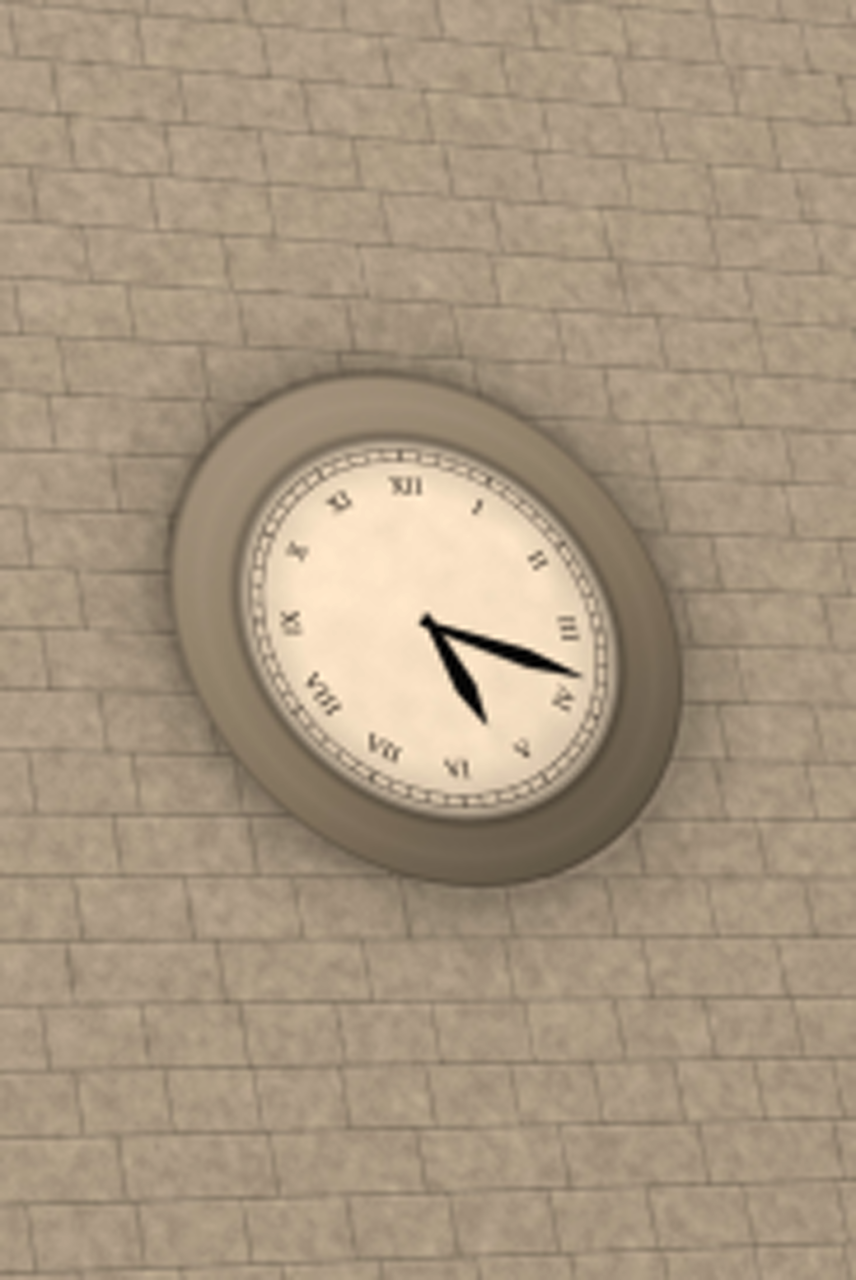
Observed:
5h18
